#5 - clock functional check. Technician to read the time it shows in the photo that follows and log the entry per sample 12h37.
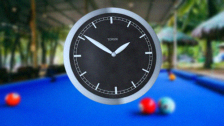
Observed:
1h51
